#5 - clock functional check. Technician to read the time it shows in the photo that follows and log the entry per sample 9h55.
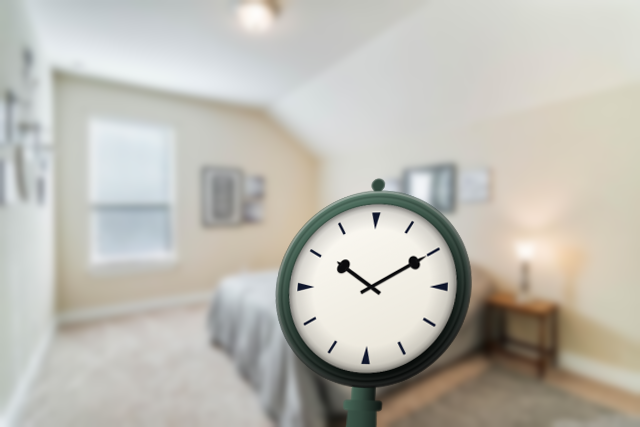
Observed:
10h10
